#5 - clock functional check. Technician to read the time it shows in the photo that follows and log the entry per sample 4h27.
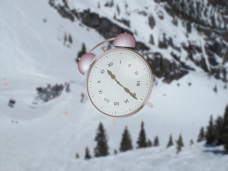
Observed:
11h26
